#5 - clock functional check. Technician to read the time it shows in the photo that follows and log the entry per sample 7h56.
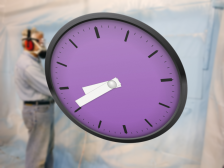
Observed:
8h41
